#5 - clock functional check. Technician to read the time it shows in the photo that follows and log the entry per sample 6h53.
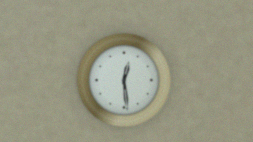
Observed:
12h29
